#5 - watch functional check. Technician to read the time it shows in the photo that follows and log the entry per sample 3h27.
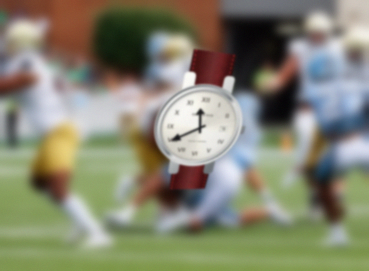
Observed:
11h40
